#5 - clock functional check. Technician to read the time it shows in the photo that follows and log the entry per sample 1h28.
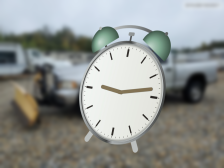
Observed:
9h13
